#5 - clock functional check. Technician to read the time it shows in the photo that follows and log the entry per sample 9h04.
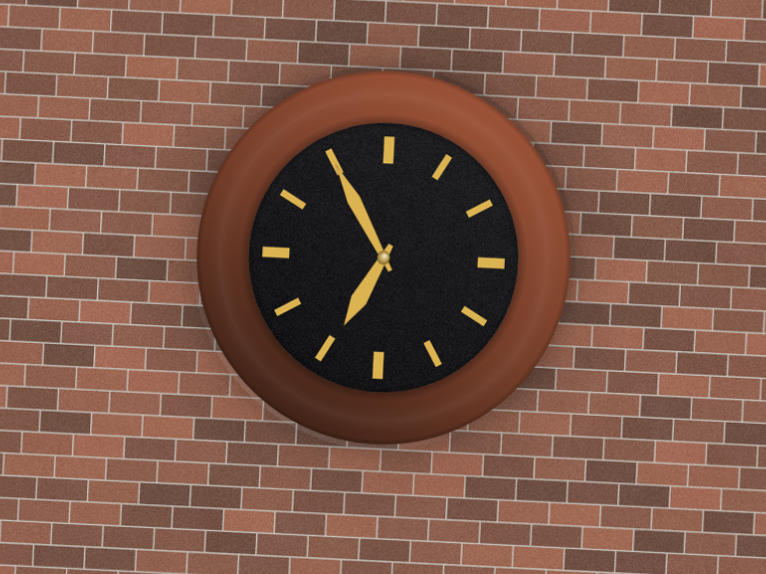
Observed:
6h55
